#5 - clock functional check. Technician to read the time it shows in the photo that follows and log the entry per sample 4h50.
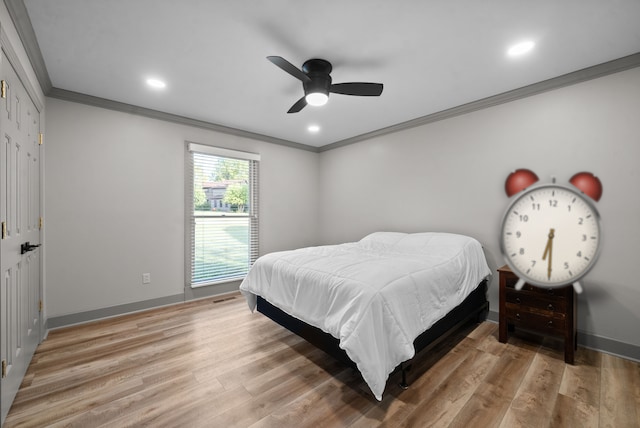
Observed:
6h30
